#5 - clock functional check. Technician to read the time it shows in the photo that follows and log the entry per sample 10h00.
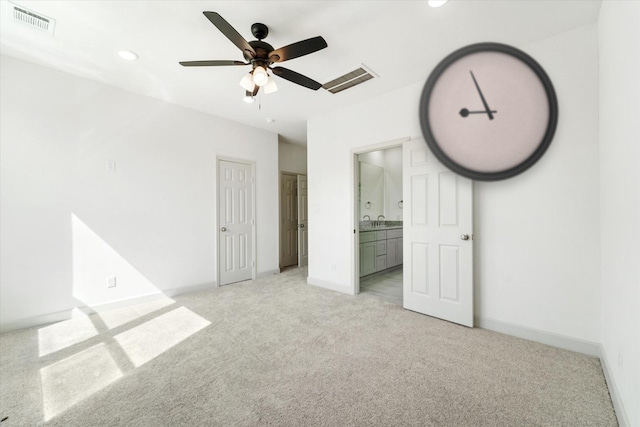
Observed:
8h56
